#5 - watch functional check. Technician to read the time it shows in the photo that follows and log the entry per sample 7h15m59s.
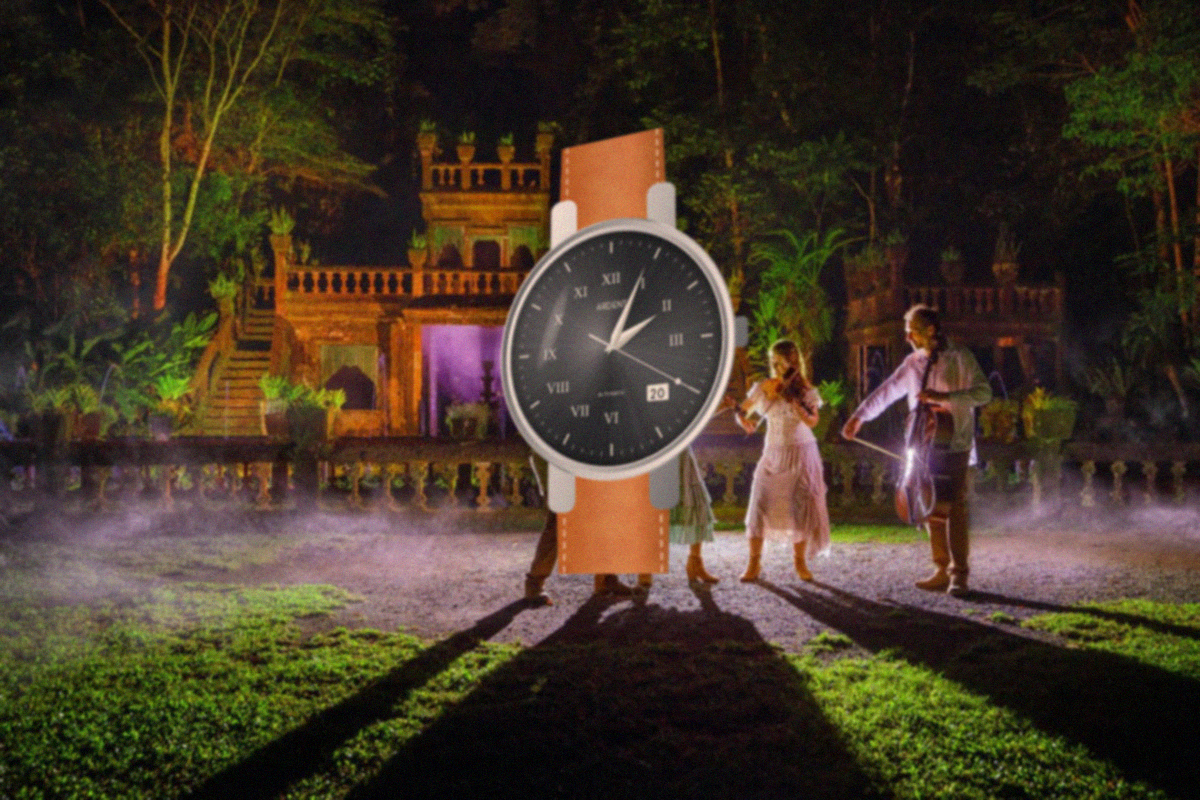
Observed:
2h04m20s
